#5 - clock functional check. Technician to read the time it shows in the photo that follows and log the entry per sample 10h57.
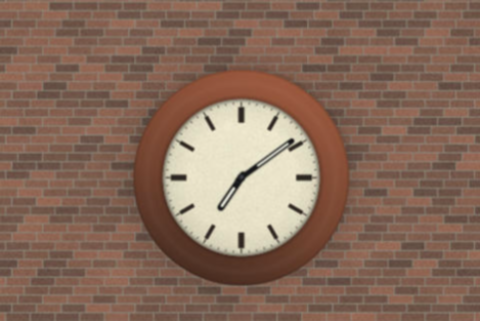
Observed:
7h09
